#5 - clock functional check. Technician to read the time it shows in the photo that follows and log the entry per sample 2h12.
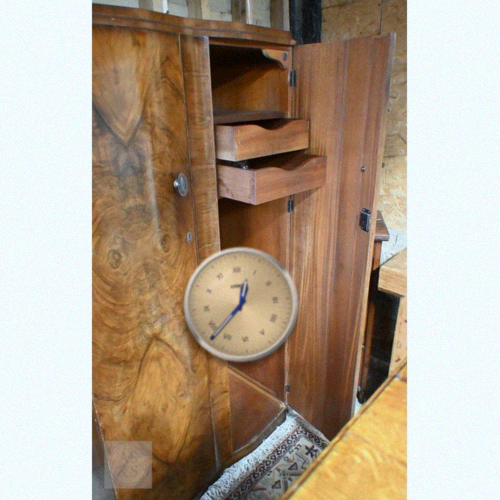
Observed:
12h38
